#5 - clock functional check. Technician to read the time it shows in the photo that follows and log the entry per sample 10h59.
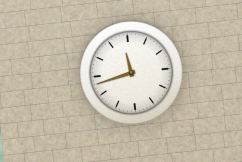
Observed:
11h43
